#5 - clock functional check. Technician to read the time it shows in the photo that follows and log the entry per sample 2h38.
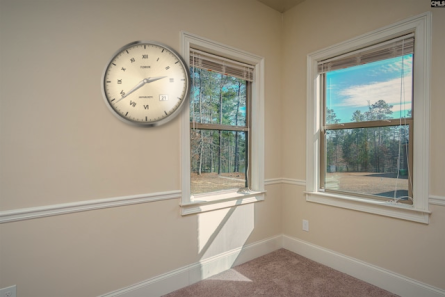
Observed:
2h39
